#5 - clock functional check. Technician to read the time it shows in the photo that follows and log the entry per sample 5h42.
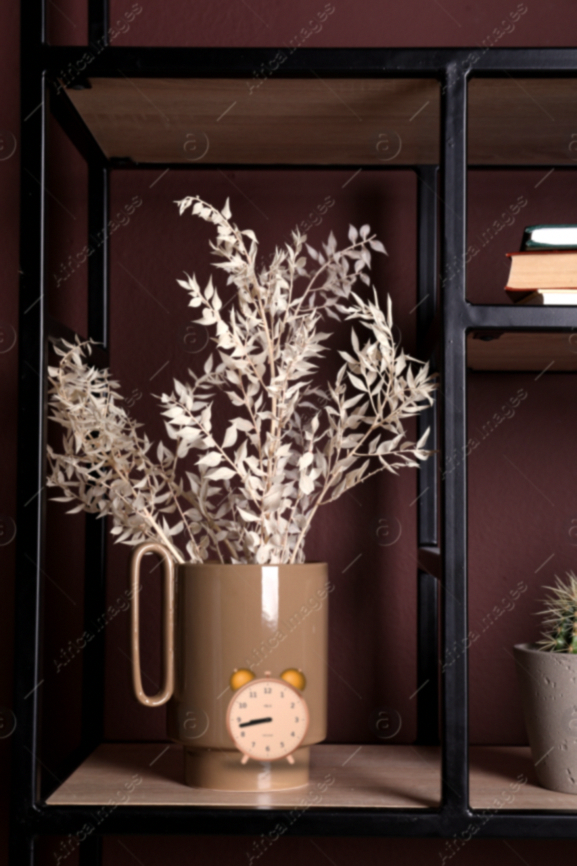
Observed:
8h43
